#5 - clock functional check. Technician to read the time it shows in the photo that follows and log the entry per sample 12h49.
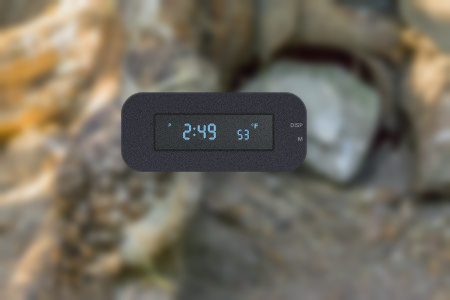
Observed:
2h49
